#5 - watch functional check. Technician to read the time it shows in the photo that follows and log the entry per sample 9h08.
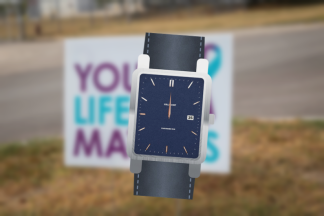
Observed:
12h00
